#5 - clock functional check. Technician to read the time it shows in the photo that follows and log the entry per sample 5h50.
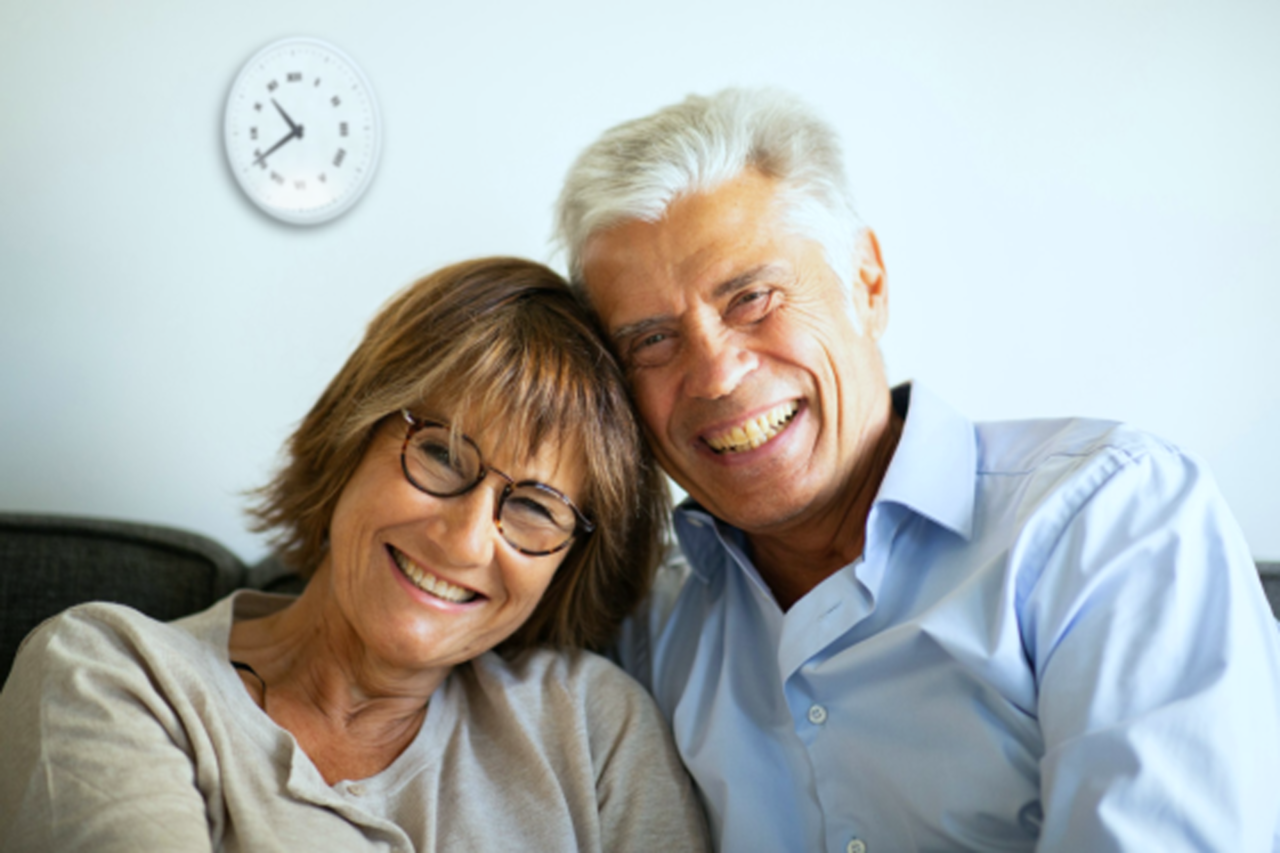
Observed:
10h40
